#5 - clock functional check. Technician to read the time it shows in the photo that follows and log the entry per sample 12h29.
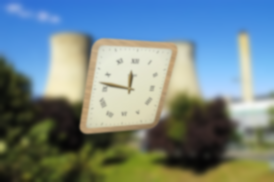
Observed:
11h47
